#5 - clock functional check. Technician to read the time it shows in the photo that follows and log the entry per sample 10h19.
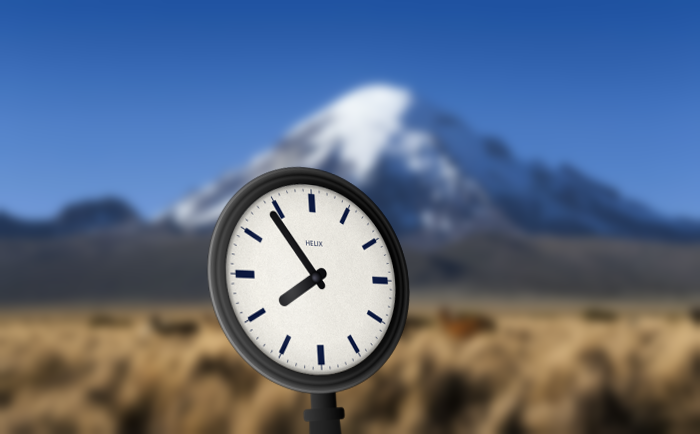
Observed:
7h54
